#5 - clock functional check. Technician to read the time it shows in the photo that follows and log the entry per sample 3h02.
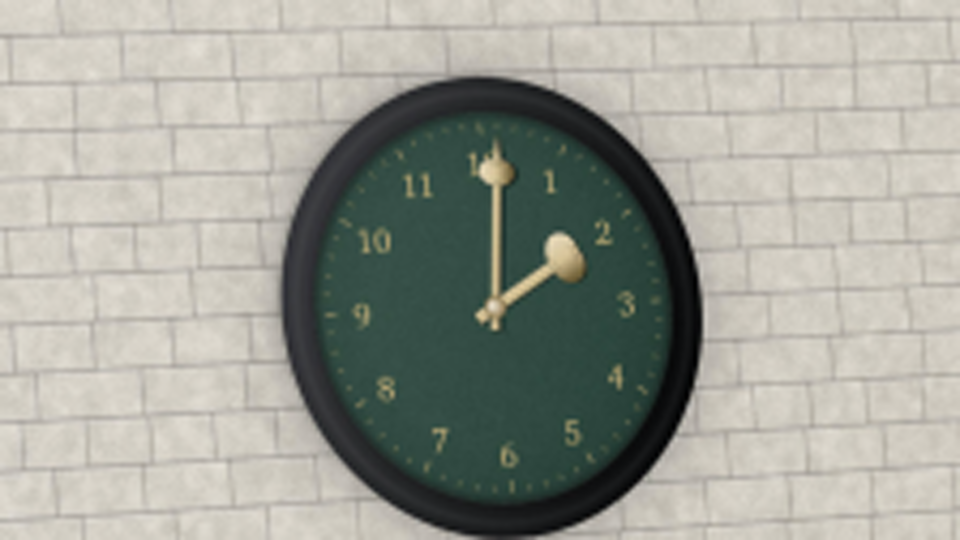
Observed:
2h01
